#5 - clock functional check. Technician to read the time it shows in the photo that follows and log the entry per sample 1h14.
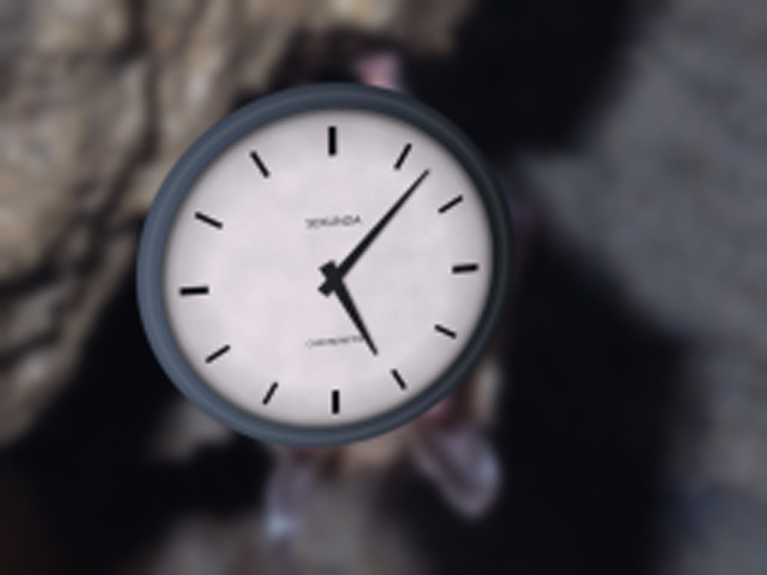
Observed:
5h07
